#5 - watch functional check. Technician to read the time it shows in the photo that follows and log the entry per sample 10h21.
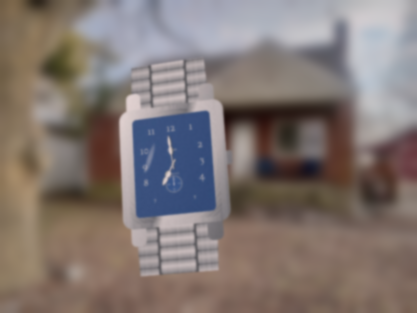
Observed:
6h59
